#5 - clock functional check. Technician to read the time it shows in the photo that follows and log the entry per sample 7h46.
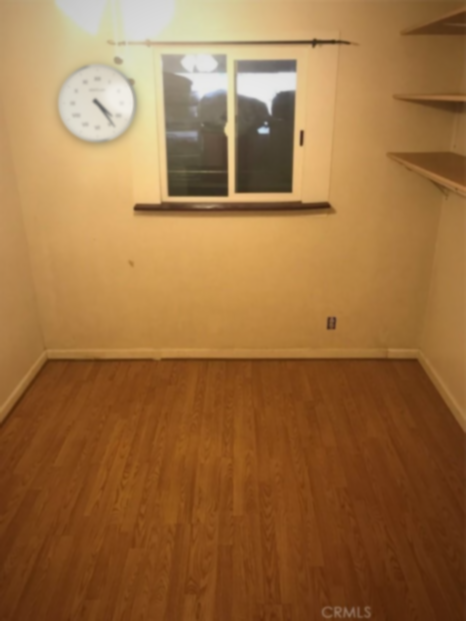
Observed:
4h24
